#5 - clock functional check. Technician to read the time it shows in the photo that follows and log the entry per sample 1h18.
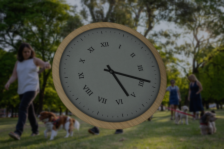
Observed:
5h19
